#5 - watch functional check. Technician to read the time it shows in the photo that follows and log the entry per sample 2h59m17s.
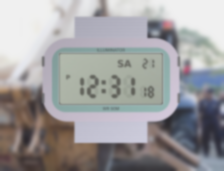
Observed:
12h31m18s
